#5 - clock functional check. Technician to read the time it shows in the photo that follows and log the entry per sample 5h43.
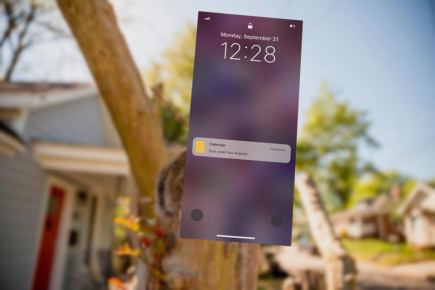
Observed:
12h28
